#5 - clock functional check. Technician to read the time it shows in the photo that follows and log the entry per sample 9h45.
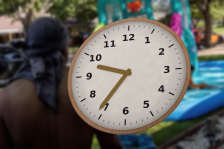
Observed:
9h36
